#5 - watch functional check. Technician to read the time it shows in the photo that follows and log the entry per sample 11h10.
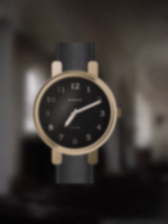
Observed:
7h11
